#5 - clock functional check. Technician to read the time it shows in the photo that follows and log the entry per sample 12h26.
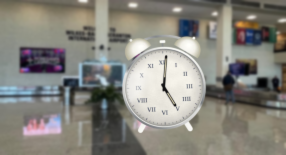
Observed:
5h01
